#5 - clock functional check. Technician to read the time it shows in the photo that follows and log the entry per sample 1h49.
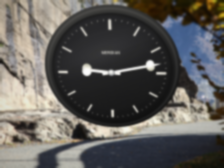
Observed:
9h13
